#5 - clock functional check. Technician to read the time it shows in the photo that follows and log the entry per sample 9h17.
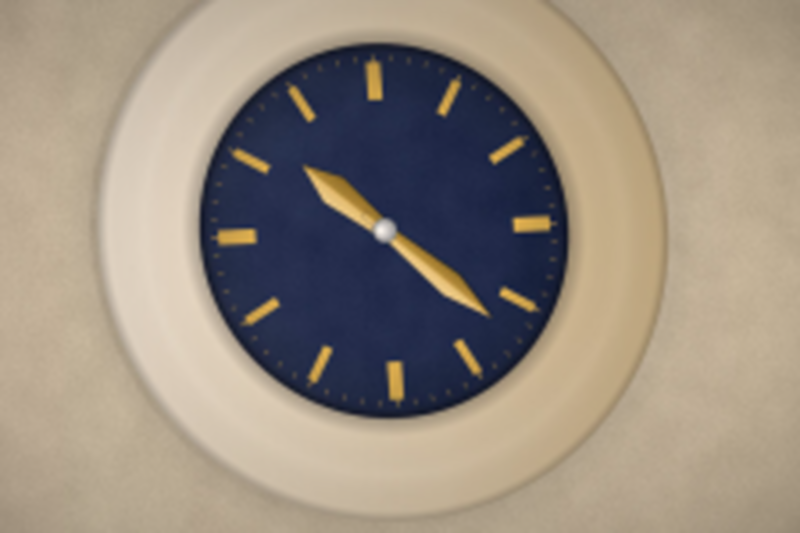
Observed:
10h22
